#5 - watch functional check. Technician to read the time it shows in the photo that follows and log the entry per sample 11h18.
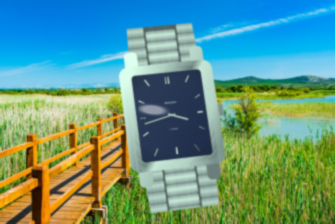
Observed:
3h43
